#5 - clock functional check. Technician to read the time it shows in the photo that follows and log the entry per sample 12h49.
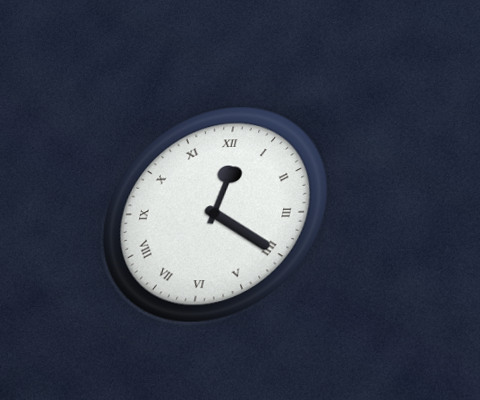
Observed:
12h20
